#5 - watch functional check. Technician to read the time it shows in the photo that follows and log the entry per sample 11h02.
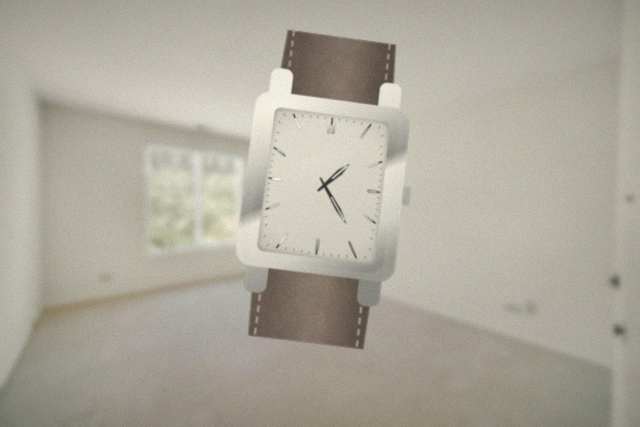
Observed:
1h24
